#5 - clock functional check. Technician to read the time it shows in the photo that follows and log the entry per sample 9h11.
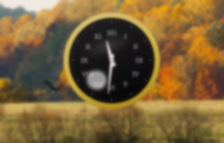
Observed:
11h31
